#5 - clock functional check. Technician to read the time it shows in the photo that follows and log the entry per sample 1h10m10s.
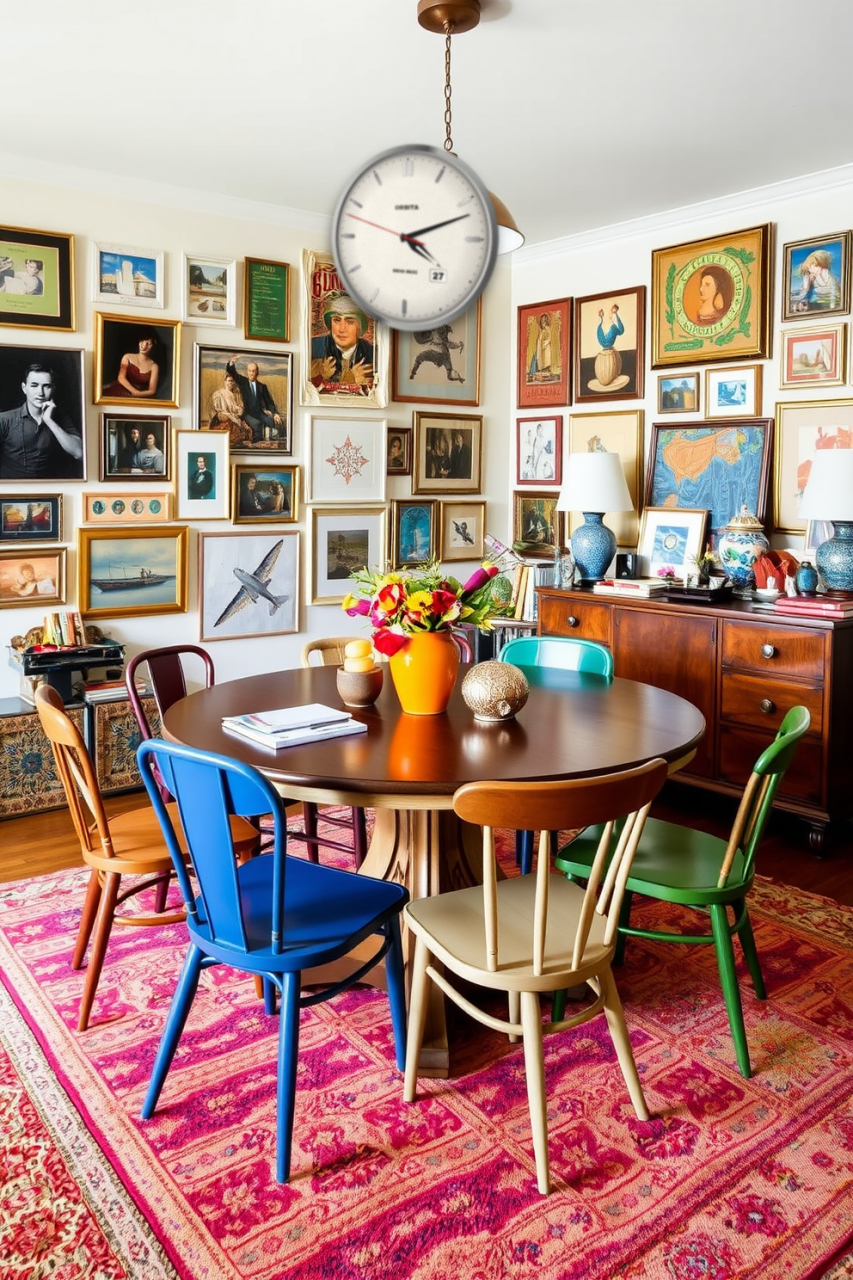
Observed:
4h11m48s
